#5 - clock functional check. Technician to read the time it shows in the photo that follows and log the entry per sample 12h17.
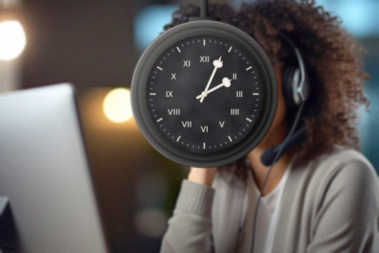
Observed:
2h04
